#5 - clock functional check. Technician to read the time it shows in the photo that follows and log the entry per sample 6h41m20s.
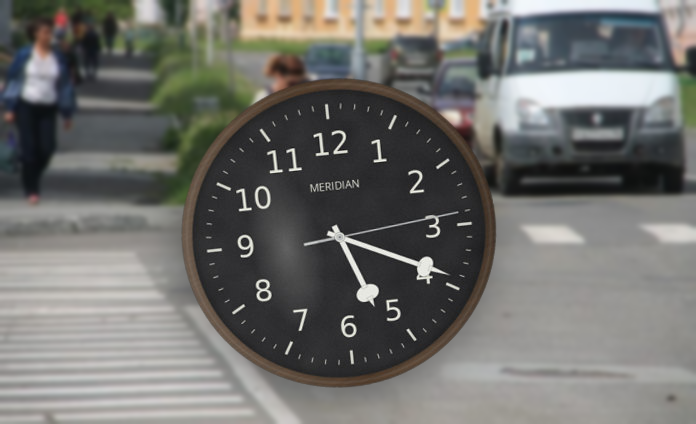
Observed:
5h19m14s
